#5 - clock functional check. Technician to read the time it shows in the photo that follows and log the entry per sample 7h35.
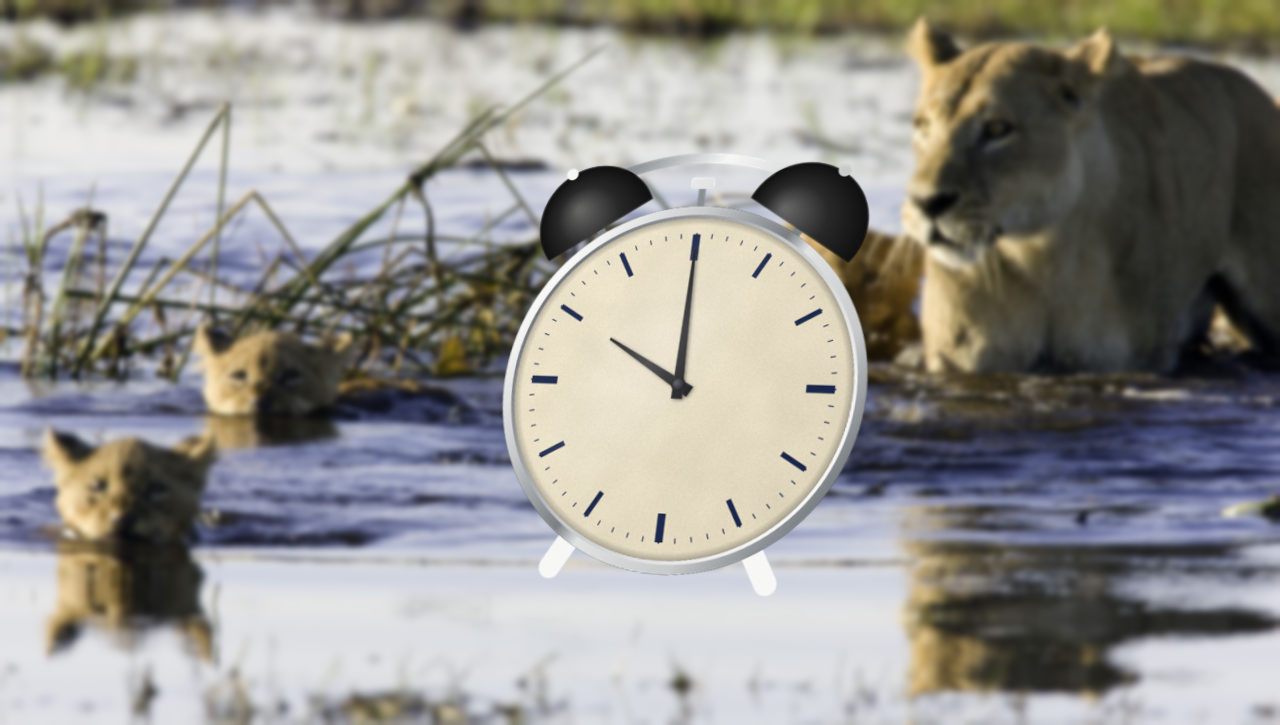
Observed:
10h00
